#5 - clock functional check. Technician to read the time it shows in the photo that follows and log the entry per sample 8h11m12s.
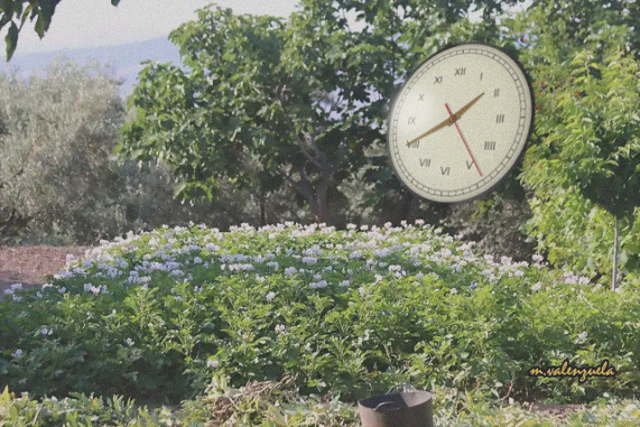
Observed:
1h40m24s
